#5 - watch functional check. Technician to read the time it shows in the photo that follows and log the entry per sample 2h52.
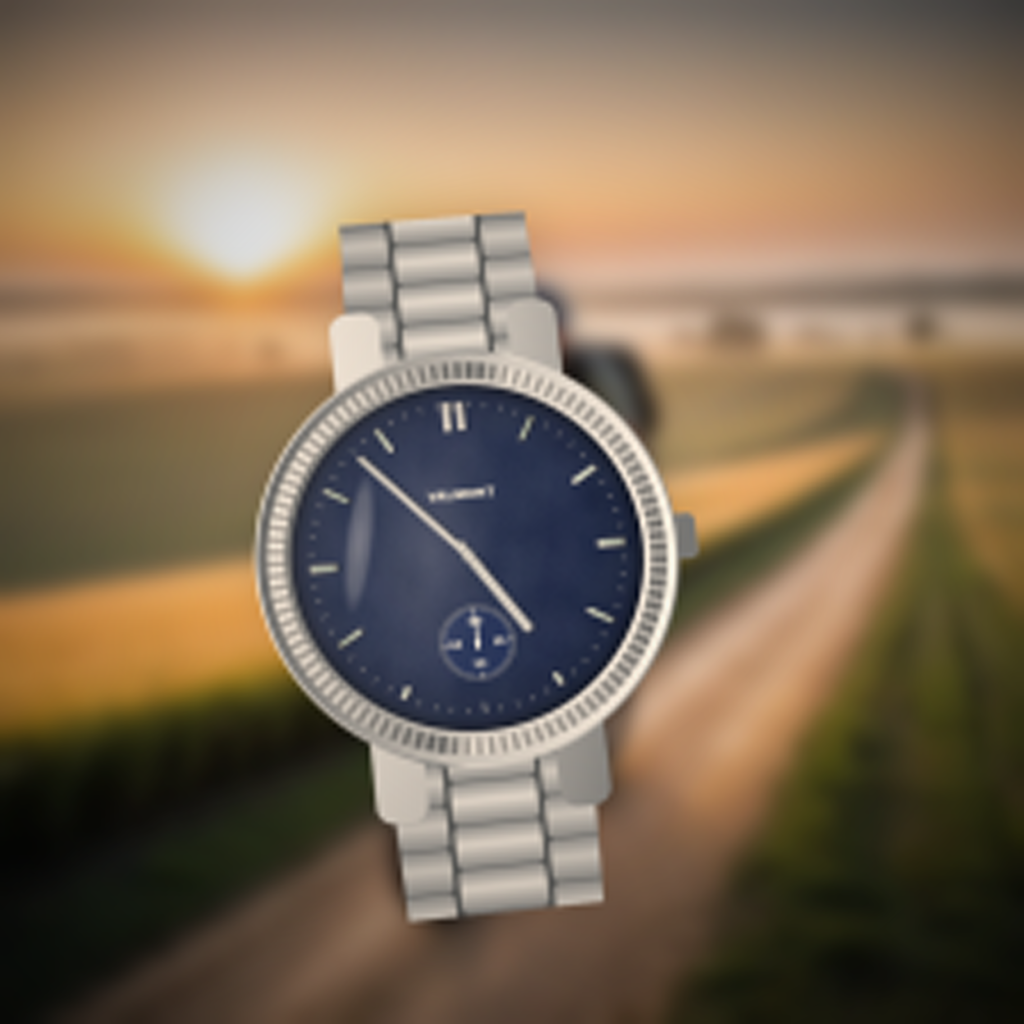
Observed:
4h53
